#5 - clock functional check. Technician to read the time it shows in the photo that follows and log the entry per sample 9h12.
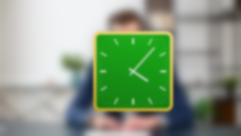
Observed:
4h07
